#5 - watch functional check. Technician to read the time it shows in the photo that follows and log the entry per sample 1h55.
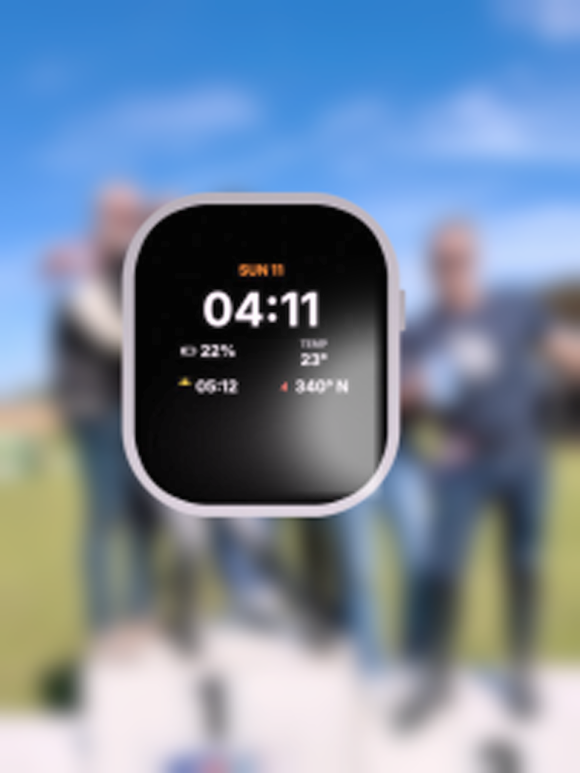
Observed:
4h11
